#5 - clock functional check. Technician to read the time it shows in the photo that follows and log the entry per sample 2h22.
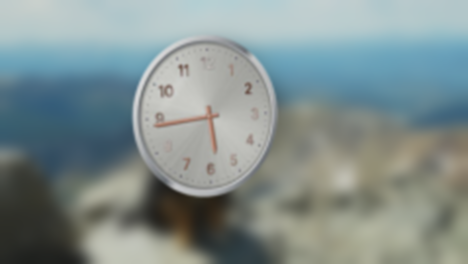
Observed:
5h44
